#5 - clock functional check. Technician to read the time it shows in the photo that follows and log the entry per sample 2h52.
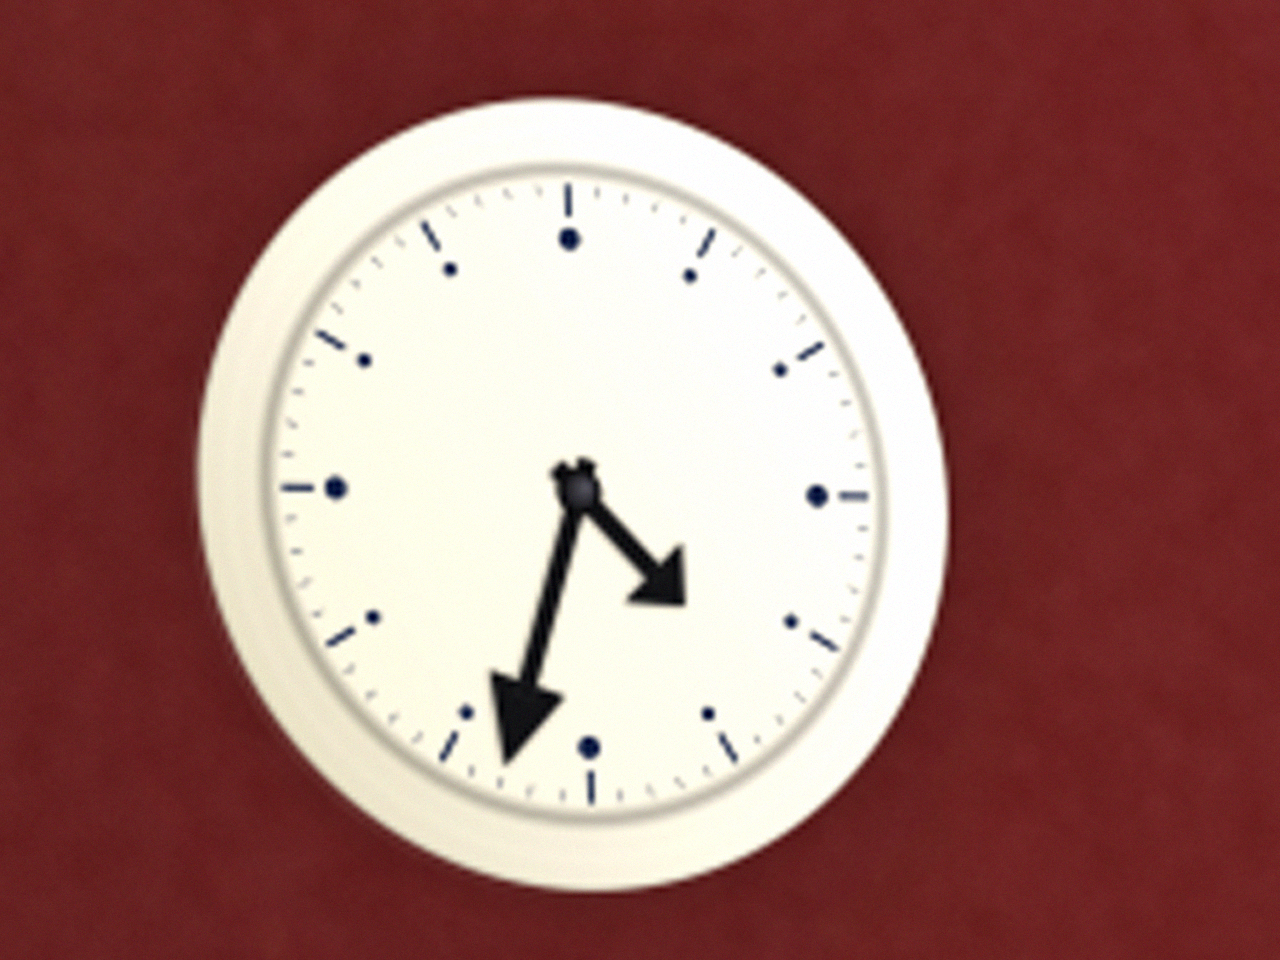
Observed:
4h33
